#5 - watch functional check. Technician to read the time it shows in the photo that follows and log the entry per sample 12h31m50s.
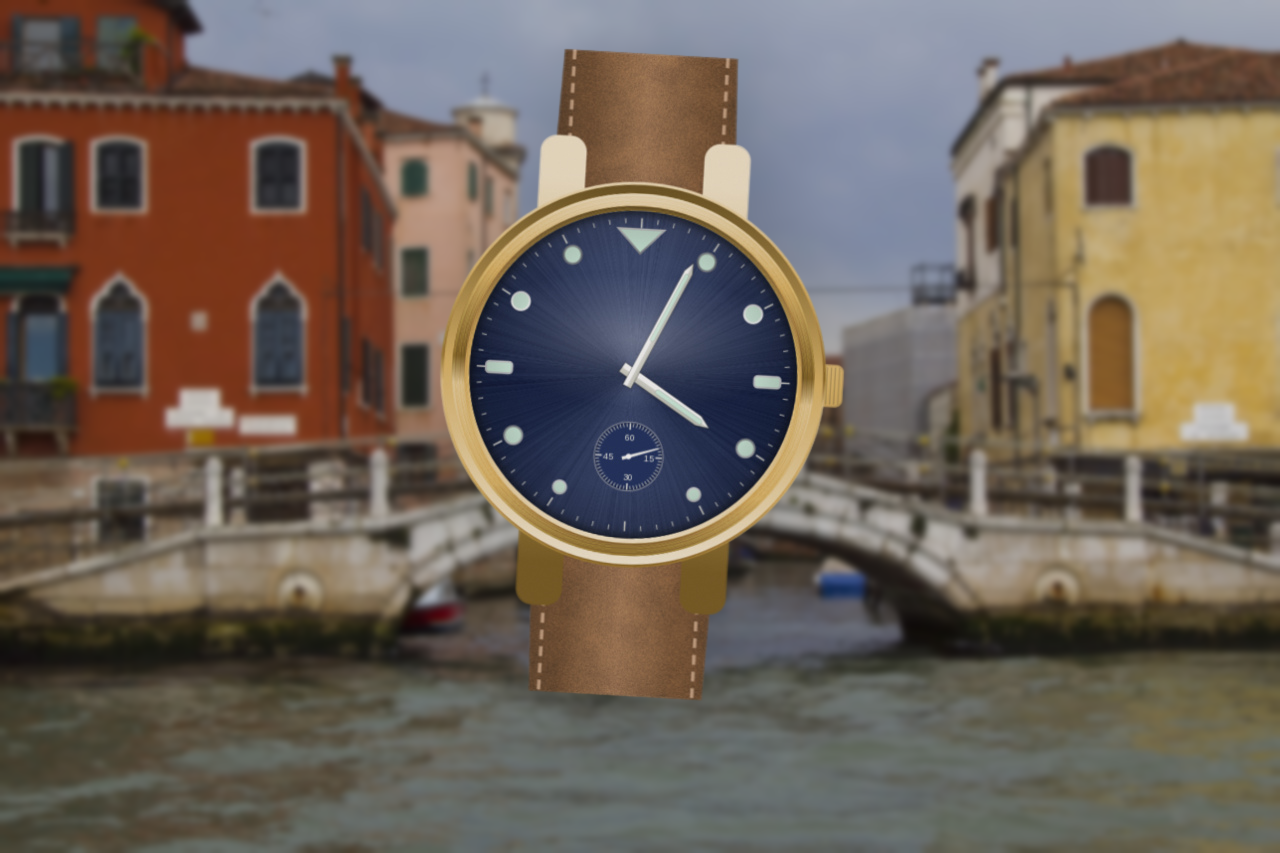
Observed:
4h04m12s
